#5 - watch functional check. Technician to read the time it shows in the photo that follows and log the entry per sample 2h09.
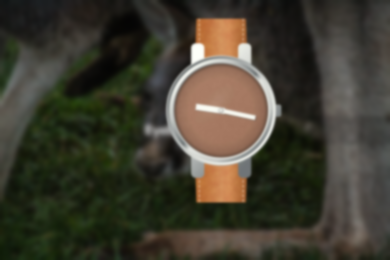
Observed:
9h17
